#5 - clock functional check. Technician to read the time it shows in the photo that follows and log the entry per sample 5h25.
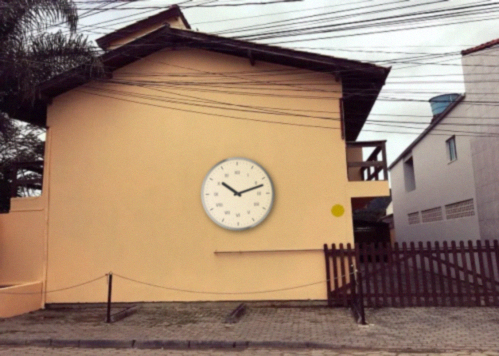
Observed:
10h12
